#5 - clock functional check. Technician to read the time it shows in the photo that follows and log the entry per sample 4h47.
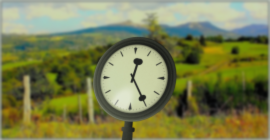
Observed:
12h25
